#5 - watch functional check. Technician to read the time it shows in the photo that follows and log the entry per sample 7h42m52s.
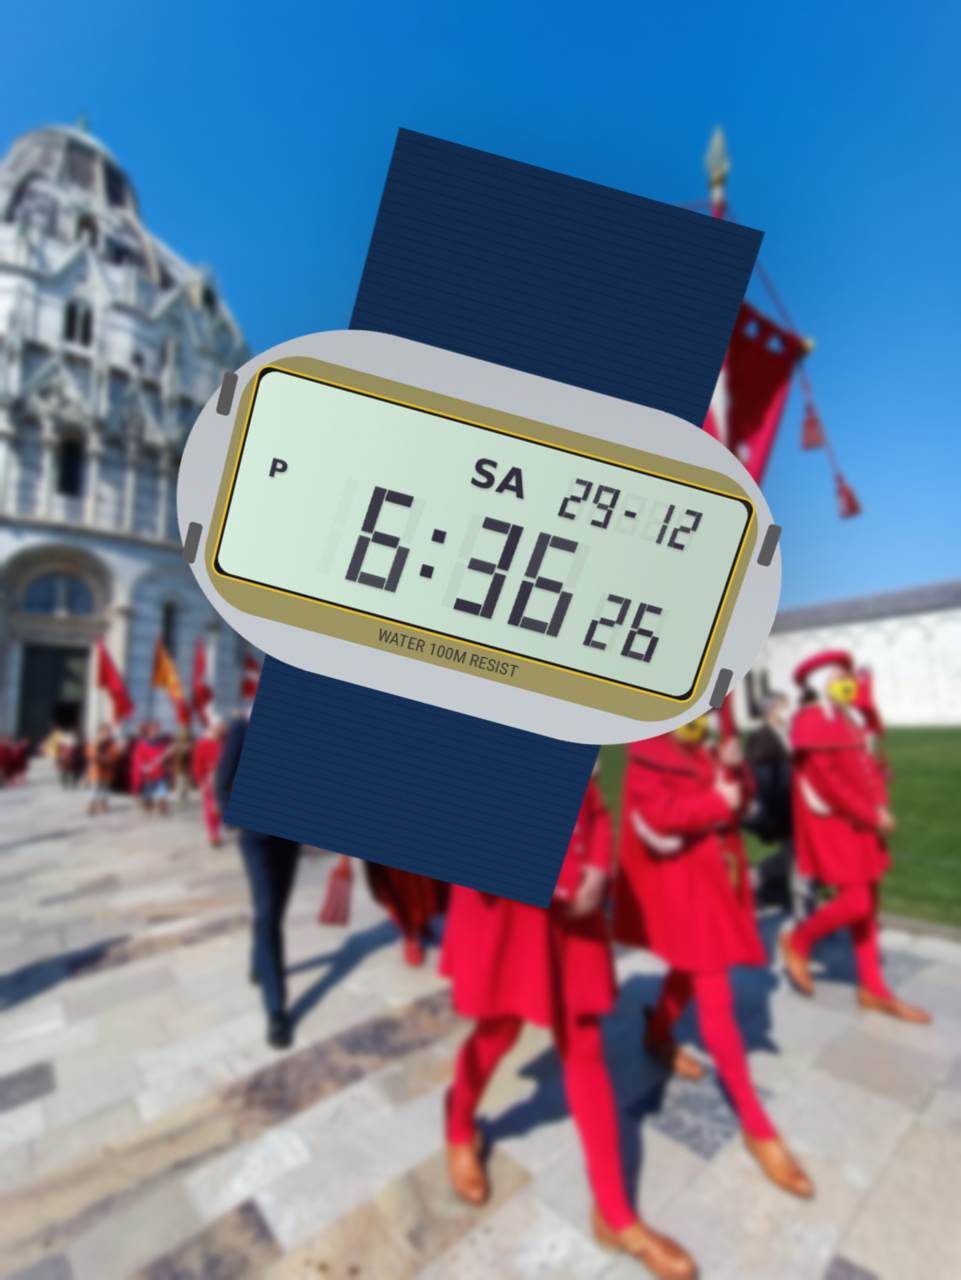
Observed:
6h36m26s
